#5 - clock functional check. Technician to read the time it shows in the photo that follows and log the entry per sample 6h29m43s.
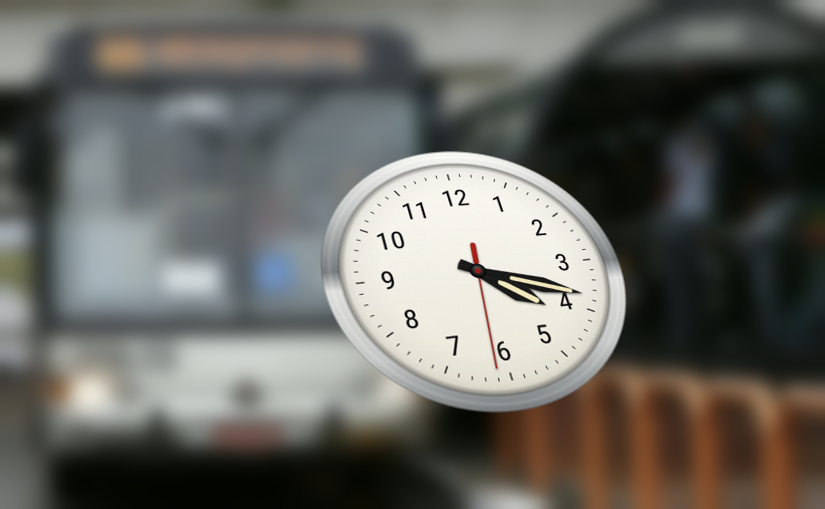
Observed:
4h18m31s
